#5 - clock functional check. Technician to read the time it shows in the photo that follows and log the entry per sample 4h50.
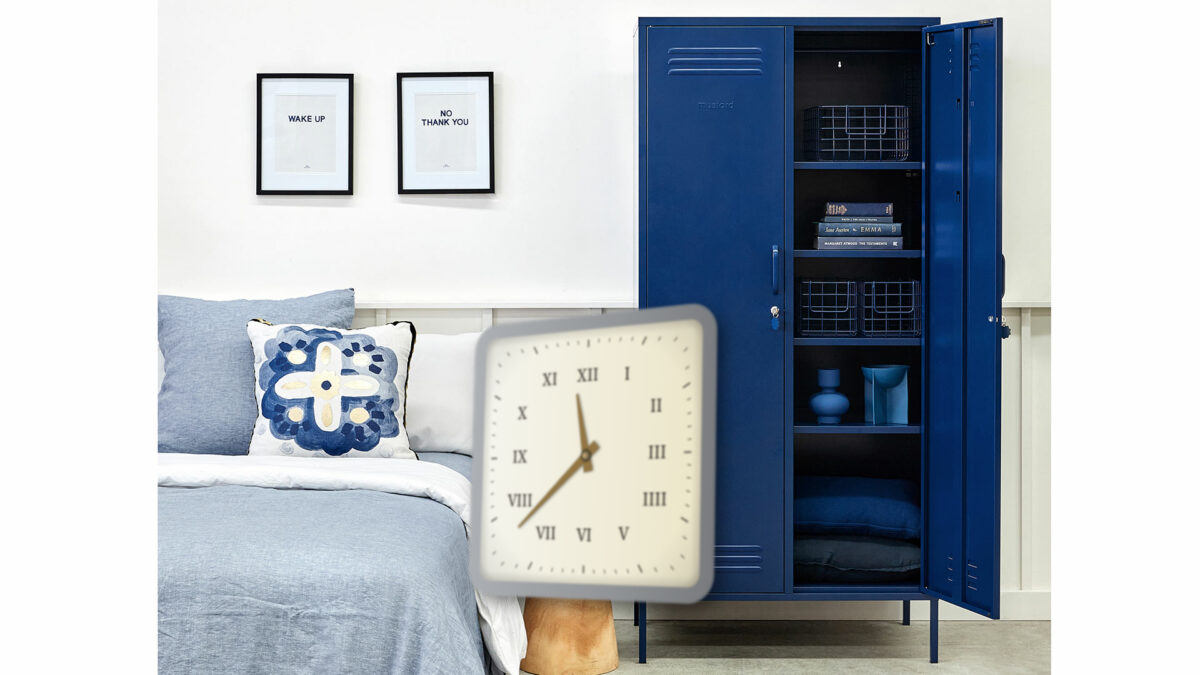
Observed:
11h38
